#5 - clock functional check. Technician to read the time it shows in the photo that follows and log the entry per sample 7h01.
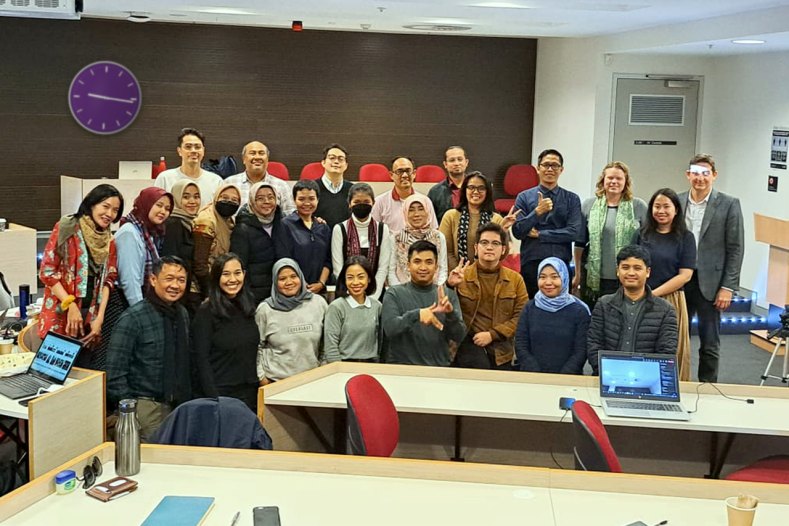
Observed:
9h16
